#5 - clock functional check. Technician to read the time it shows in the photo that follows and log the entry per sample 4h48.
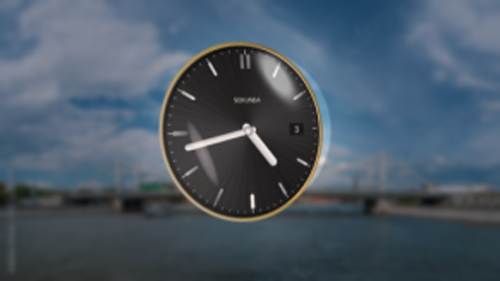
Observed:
4h43
